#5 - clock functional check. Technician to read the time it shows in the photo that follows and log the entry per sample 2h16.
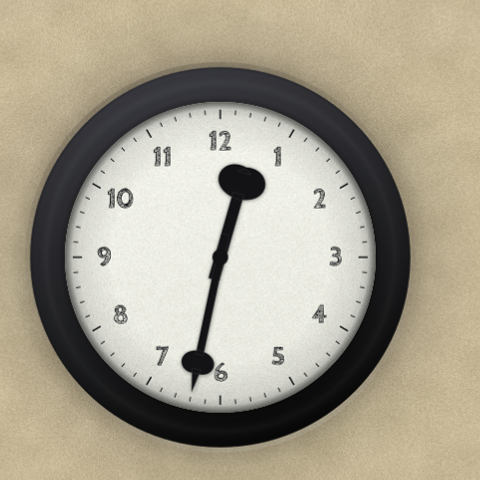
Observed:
12h32
